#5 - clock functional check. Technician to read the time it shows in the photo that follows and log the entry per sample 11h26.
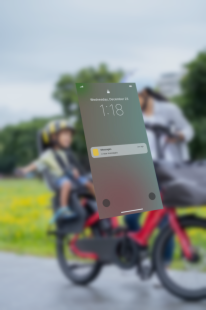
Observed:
1h18
